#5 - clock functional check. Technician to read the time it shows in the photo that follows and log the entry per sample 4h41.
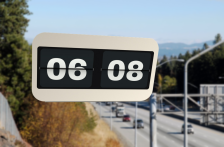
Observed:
6h08
